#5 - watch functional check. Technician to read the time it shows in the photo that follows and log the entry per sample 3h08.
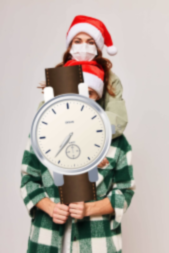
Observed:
7h37
